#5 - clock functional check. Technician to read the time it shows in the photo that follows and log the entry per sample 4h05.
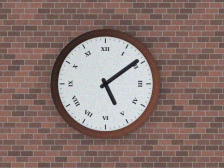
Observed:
5h09
